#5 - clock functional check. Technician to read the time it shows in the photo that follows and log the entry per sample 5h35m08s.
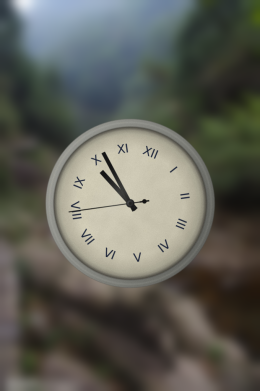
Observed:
9h51m40s
